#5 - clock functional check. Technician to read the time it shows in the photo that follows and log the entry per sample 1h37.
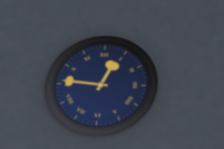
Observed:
12h46
